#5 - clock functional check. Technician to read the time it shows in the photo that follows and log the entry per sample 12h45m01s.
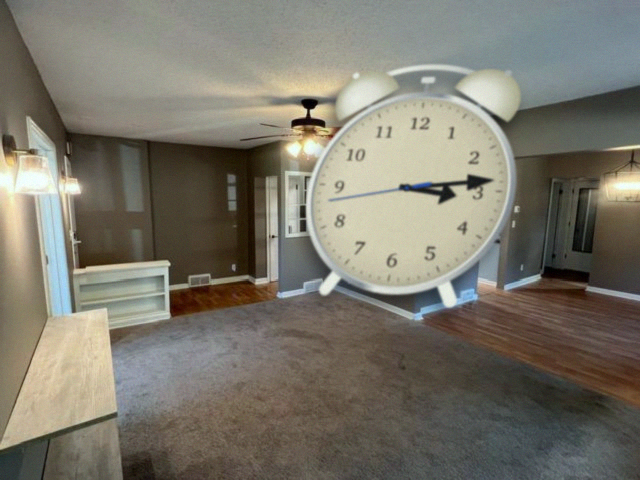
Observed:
3h13m43s
